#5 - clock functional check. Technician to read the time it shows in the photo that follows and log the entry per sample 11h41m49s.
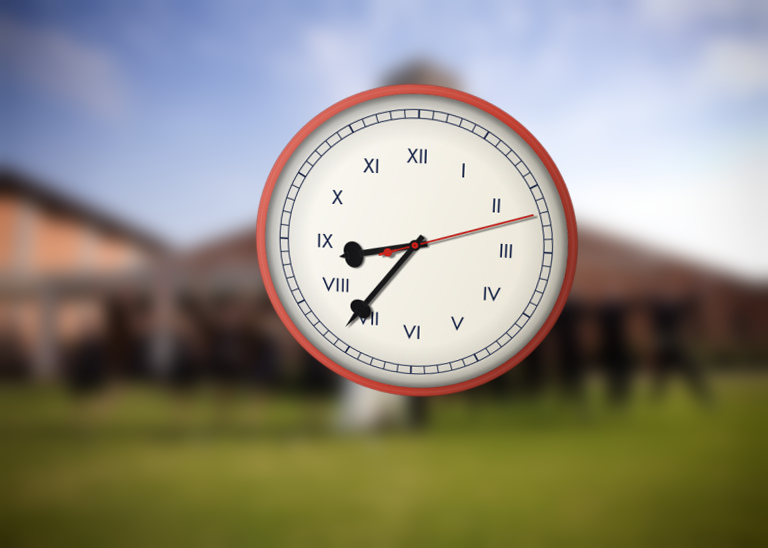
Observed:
8h36m12s
